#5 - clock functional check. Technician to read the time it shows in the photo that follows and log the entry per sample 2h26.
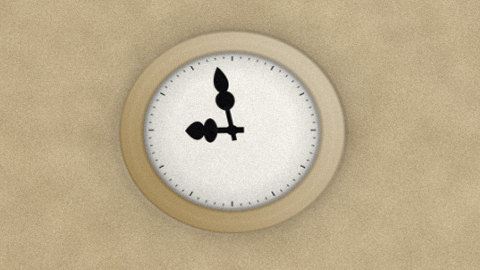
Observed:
8h58
